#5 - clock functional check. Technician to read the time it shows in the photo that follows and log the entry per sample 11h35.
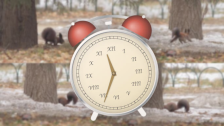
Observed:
11h34
